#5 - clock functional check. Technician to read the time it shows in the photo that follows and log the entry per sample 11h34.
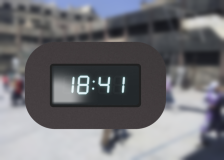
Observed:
18h41
